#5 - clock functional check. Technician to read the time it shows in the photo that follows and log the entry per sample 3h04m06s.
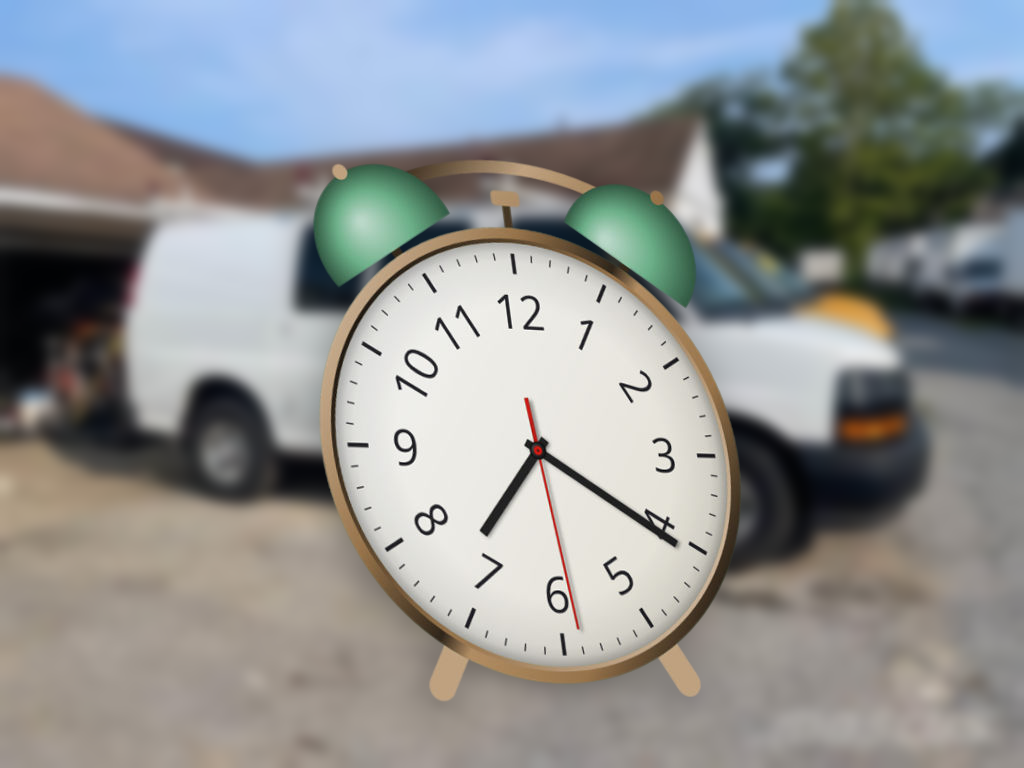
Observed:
7h20m29s
